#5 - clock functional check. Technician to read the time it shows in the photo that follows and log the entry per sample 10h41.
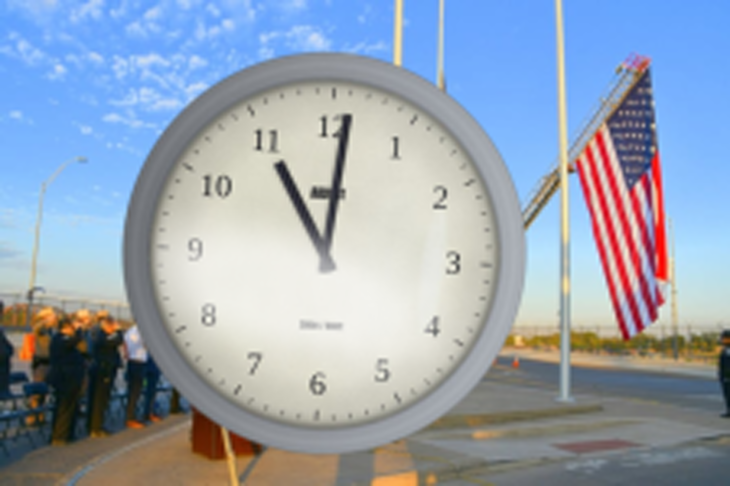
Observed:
11h01
